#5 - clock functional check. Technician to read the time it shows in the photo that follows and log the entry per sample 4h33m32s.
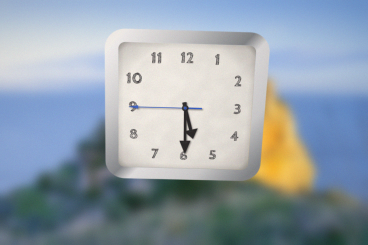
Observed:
5h29m45s
